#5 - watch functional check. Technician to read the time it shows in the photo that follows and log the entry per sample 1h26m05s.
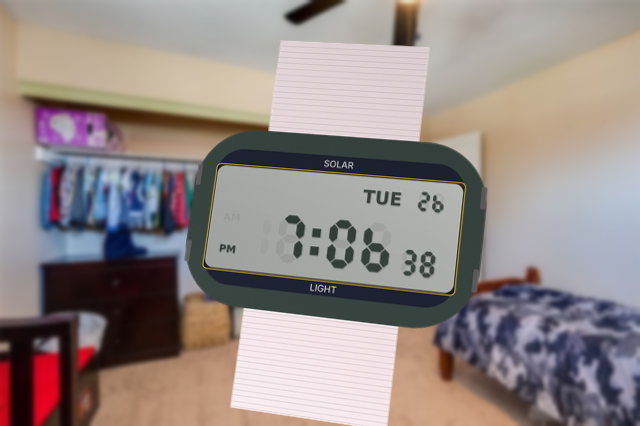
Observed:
7h06m38s
